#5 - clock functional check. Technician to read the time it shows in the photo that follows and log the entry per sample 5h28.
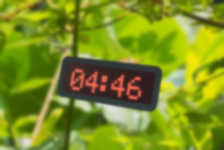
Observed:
4h46
